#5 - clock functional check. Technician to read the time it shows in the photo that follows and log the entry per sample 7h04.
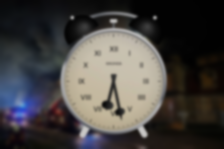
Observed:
6h28
